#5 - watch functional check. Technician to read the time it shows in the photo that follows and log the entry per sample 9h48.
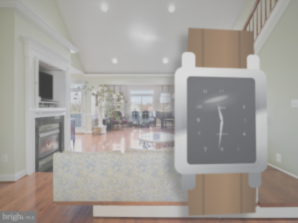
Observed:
11h31
